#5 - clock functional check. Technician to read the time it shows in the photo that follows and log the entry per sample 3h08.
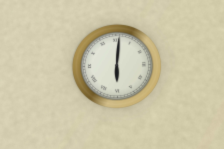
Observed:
6h01
